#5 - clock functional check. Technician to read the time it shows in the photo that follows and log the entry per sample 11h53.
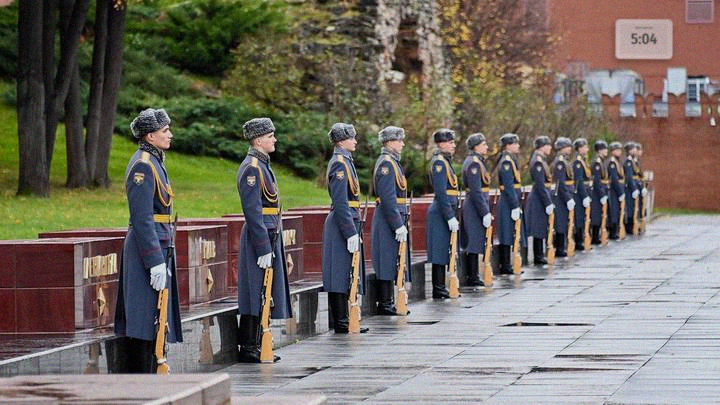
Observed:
5h04
